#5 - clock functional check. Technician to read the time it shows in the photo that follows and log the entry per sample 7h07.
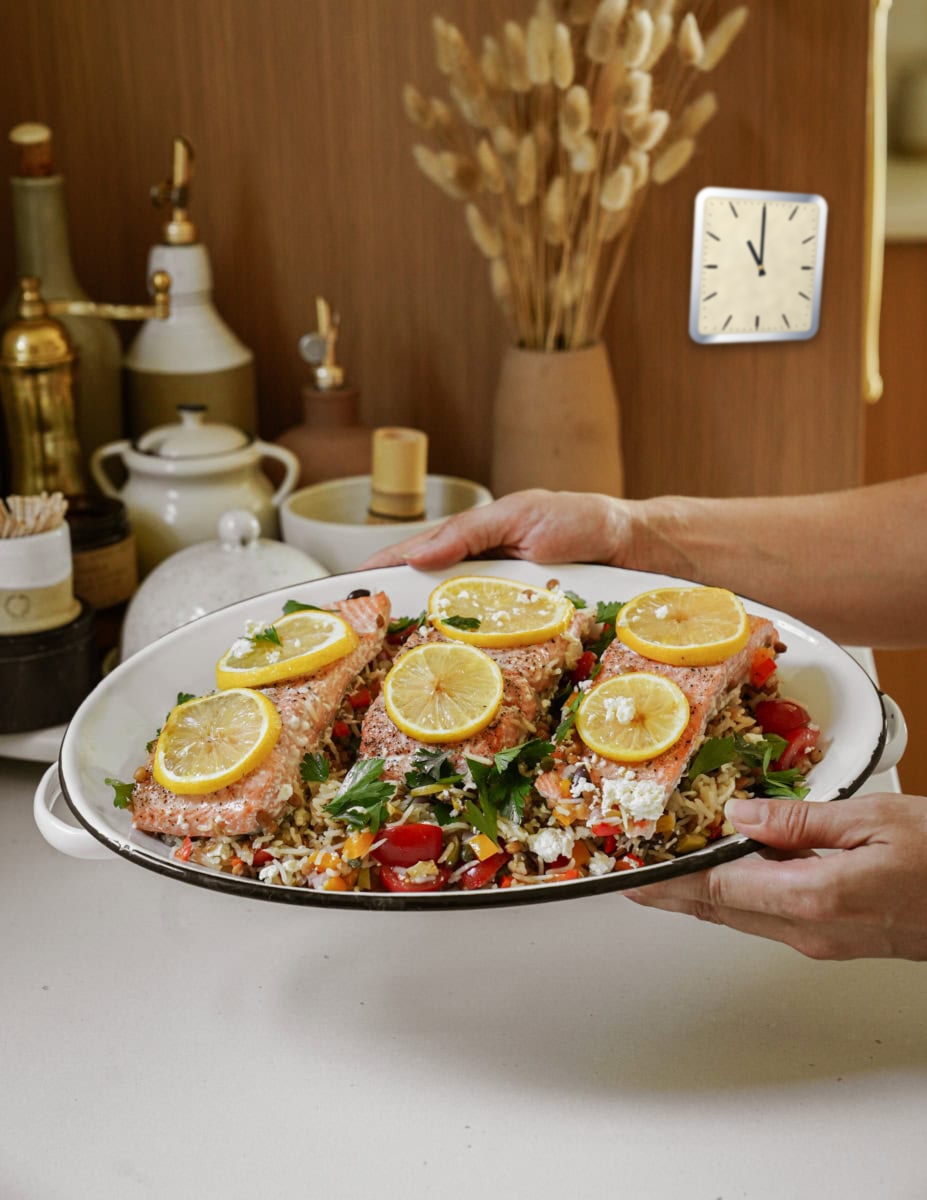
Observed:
11h00
